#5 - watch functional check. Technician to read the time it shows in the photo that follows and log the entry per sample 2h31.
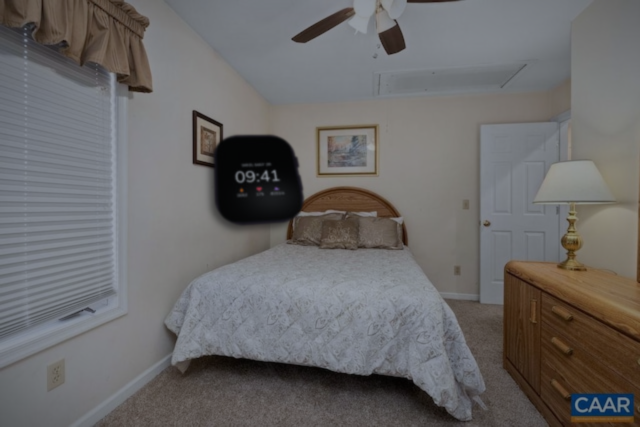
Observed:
9h41
